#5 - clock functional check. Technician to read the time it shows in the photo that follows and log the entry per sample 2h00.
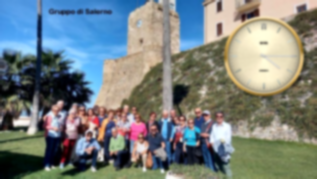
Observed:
4h15
